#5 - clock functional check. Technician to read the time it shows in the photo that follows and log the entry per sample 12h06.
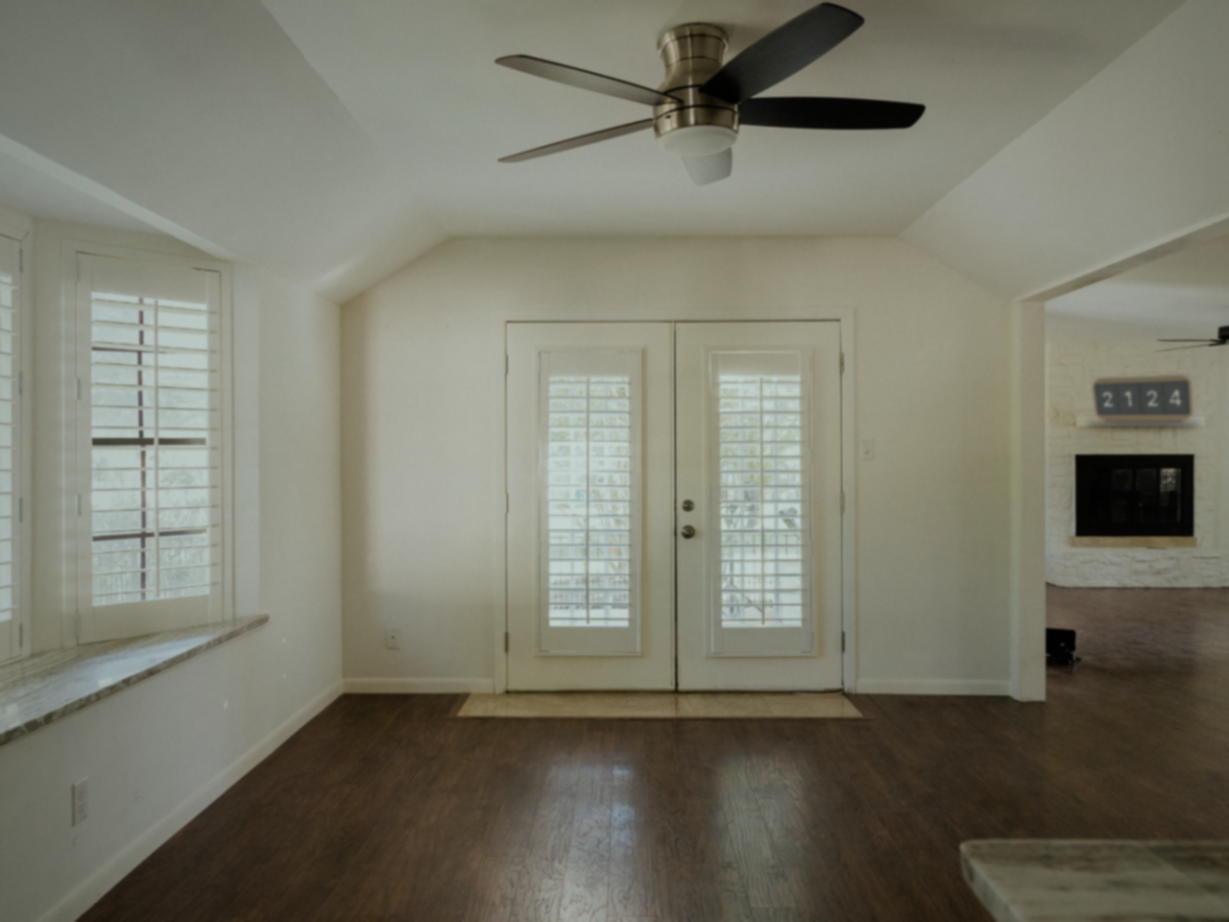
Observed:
21h24
